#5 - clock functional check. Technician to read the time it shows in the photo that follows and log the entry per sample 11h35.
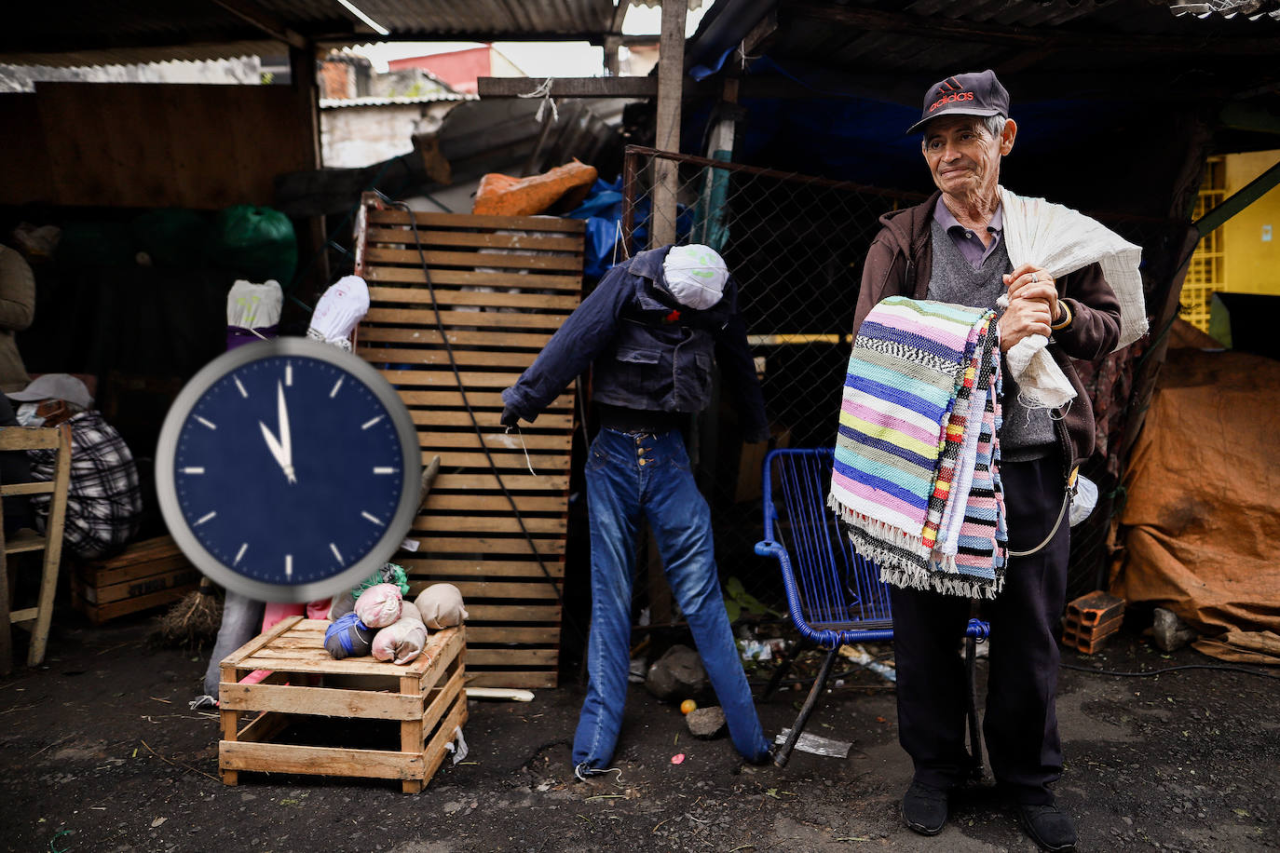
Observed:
10h59
